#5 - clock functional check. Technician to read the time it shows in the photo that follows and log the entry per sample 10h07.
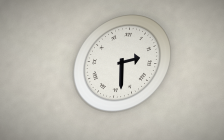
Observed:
2h28
